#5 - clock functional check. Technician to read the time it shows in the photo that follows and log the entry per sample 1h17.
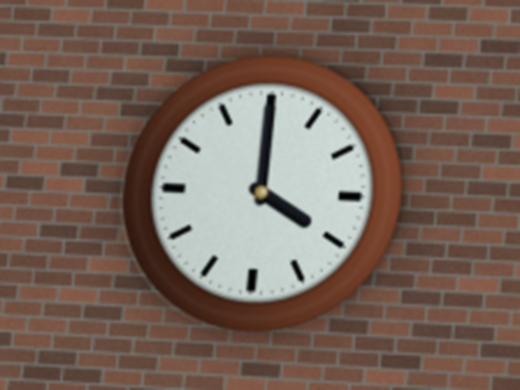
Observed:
4h00
